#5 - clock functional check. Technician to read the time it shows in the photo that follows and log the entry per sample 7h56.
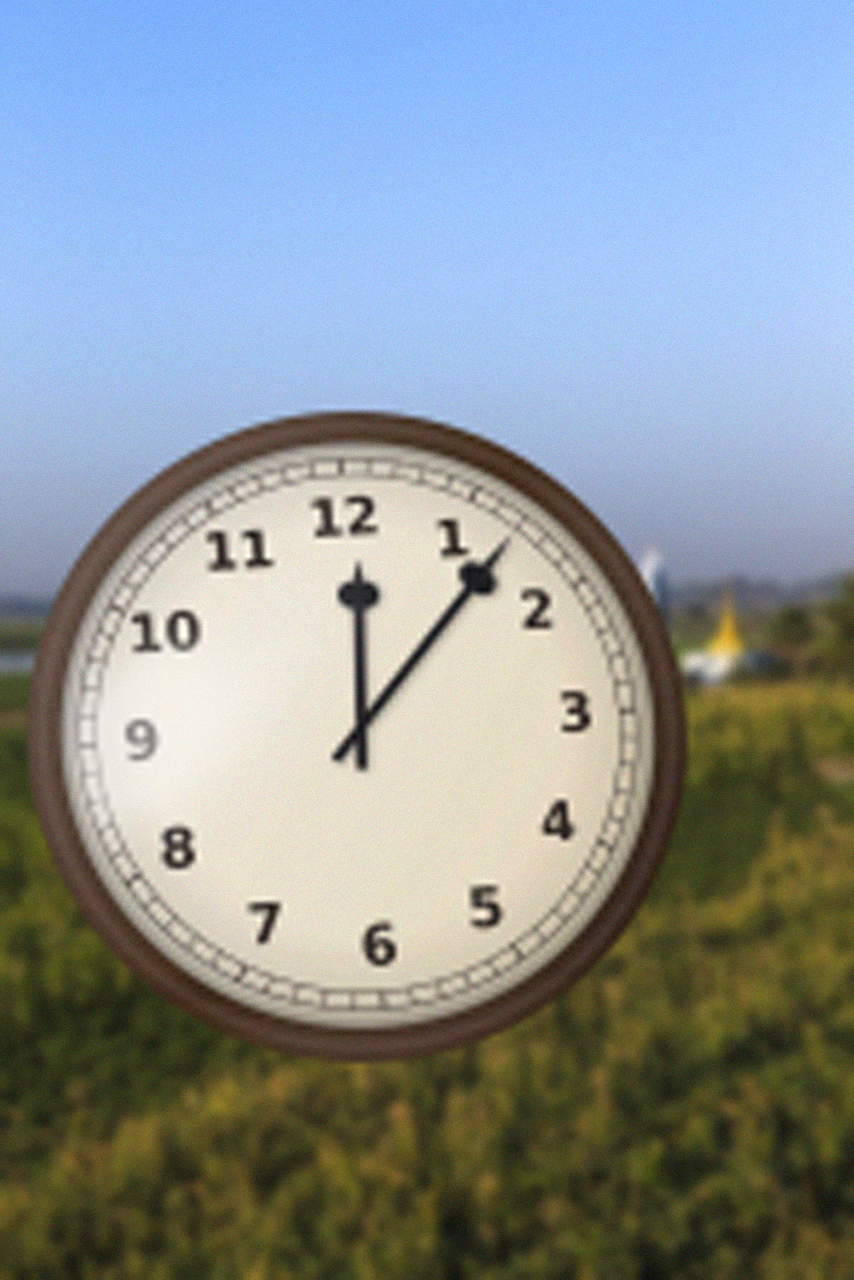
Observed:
12h07
